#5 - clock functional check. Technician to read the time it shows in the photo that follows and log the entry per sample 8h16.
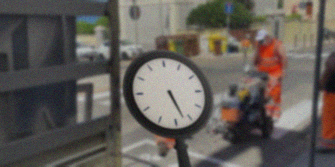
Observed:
5h27
